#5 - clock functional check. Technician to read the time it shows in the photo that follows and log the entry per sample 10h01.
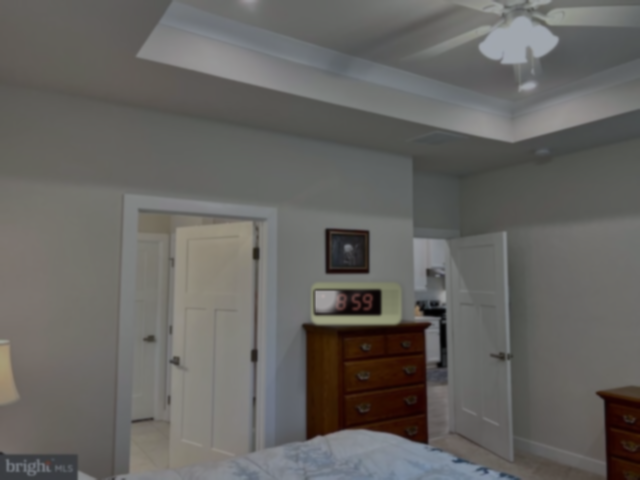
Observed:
8h59
